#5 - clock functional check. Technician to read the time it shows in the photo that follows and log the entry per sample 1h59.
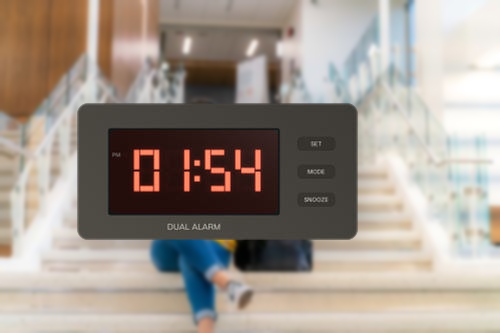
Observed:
1h54
